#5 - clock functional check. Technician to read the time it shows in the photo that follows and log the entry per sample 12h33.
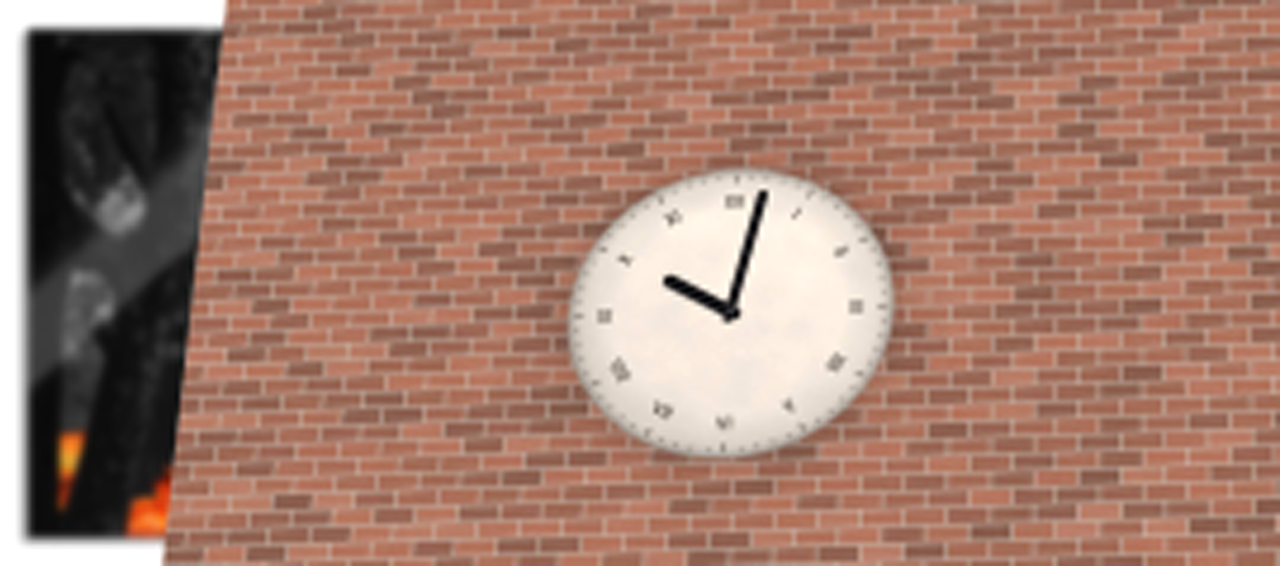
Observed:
10h02
